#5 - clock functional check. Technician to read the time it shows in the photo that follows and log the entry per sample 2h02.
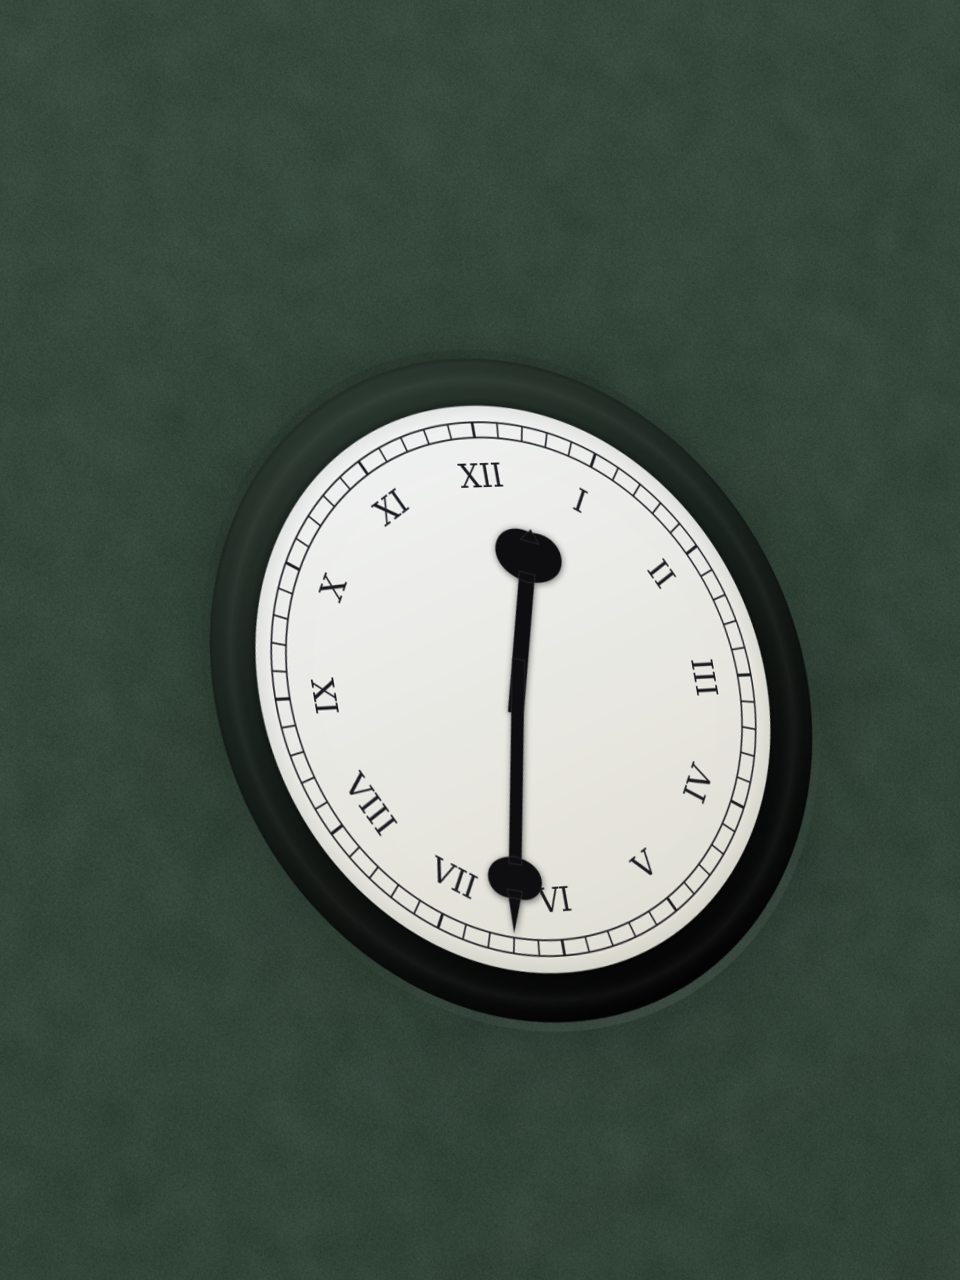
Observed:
12h32
